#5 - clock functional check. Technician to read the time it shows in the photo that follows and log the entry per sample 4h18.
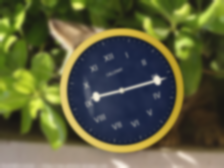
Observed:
9h16
